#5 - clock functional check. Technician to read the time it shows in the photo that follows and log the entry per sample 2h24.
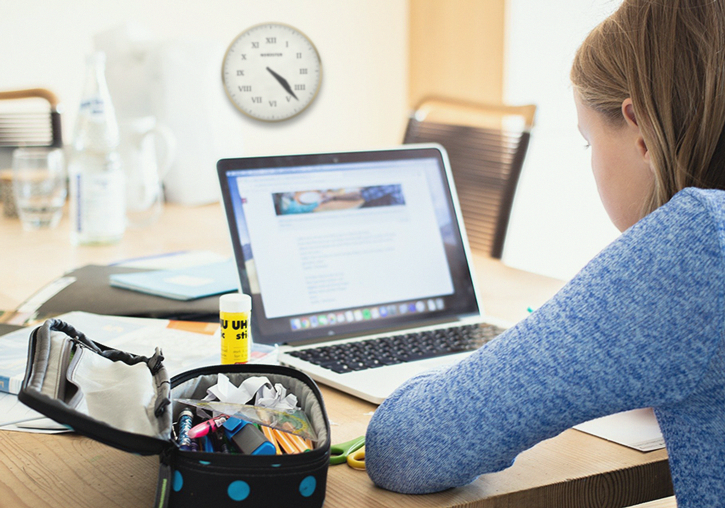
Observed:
4h23
